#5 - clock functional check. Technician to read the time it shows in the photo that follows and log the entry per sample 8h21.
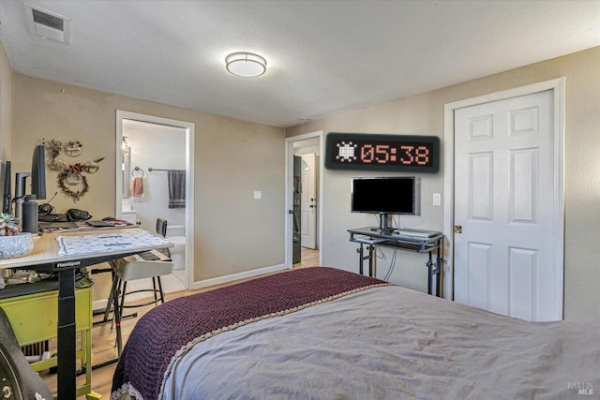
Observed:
5h38
